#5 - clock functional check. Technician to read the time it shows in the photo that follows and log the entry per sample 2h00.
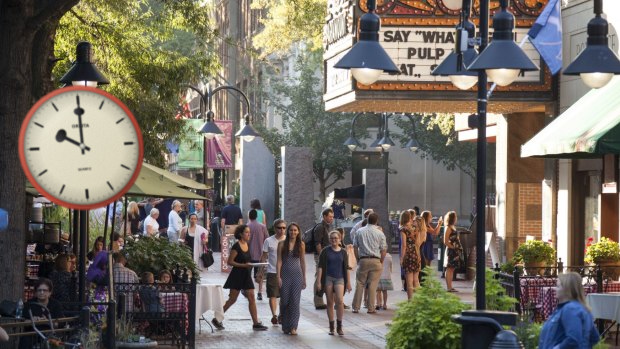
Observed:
10h00
